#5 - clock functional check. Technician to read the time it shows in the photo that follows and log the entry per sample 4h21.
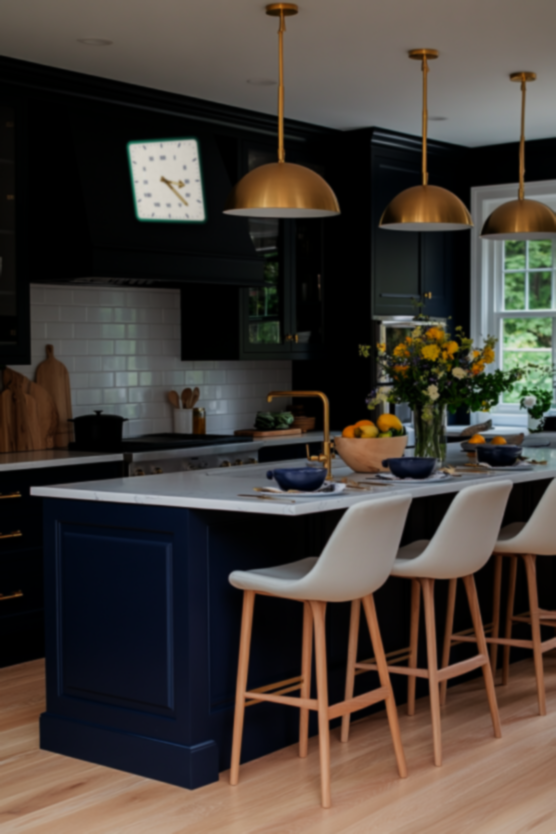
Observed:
3h23
